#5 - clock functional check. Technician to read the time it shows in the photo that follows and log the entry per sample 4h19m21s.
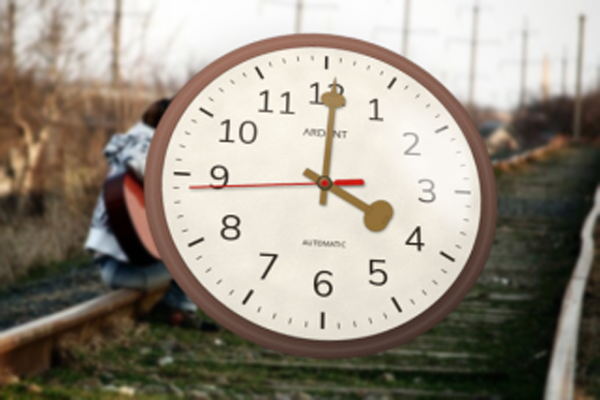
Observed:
4h00m44s
